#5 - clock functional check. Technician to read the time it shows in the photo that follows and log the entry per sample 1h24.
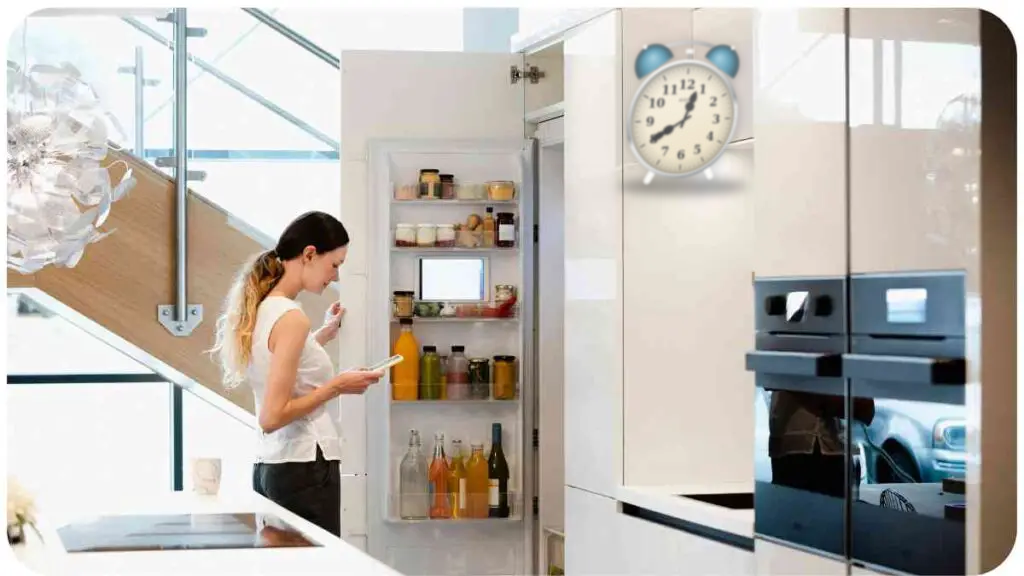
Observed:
12h40
